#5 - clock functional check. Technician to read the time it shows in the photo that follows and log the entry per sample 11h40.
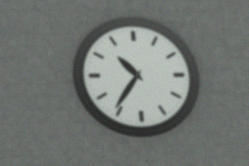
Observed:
10h36
